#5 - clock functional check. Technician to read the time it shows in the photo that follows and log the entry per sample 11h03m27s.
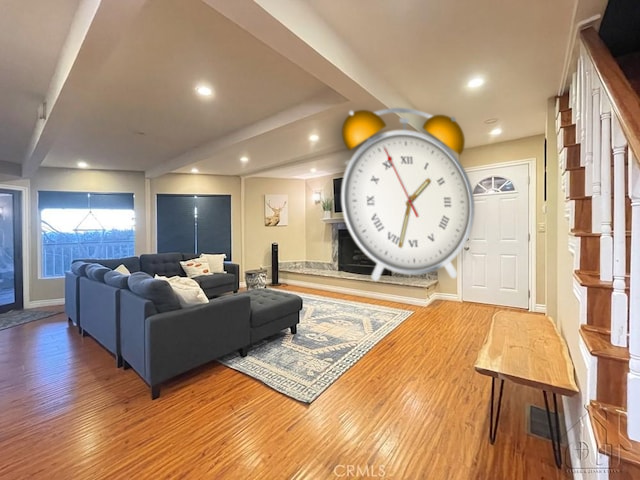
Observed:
1h32m56s
